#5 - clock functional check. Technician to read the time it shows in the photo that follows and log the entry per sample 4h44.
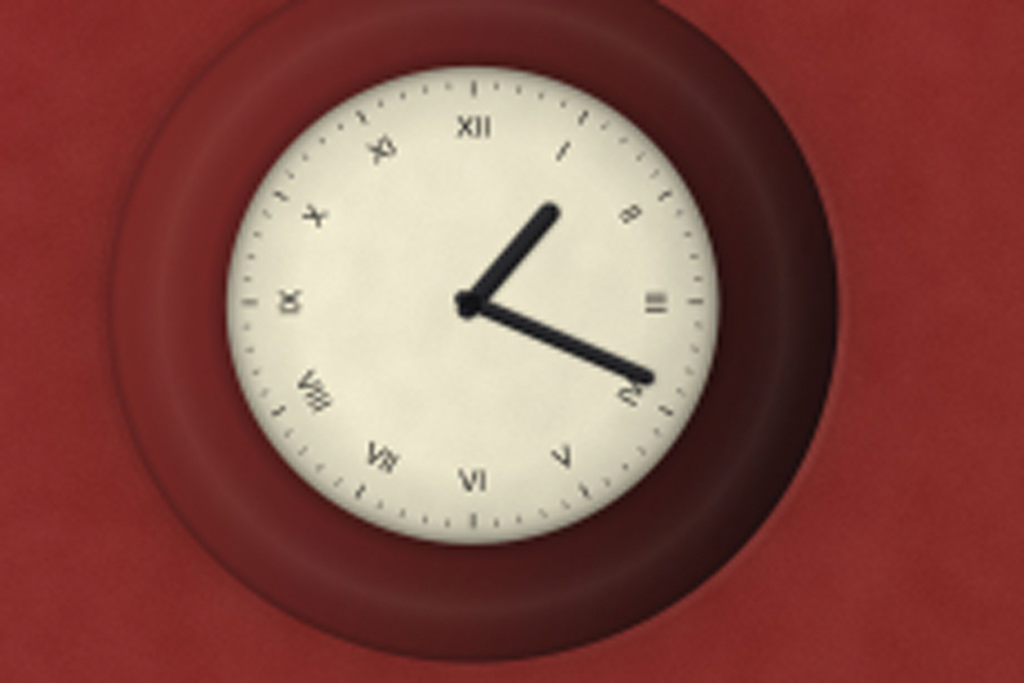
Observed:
1h19
